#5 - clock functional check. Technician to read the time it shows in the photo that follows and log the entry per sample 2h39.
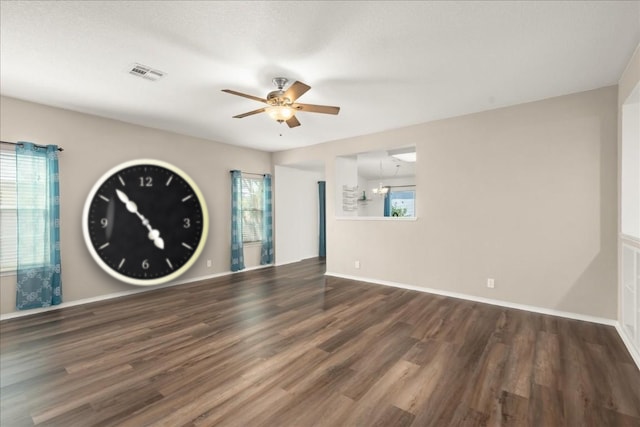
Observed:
4h53
